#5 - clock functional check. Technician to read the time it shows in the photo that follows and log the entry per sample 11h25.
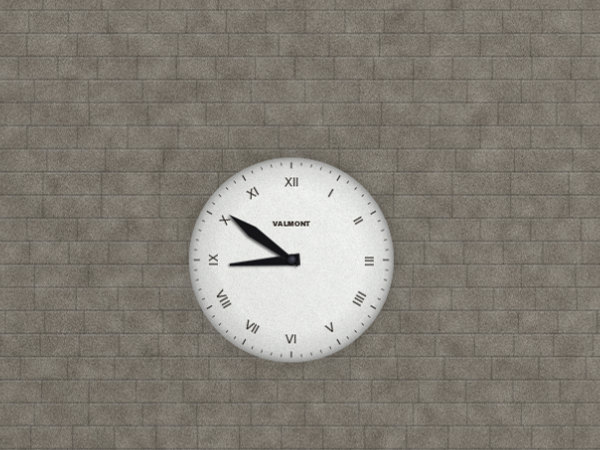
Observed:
8h51
